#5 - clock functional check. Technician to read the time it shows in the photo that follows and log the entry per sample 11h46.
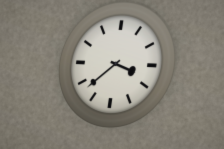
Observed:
3h38
